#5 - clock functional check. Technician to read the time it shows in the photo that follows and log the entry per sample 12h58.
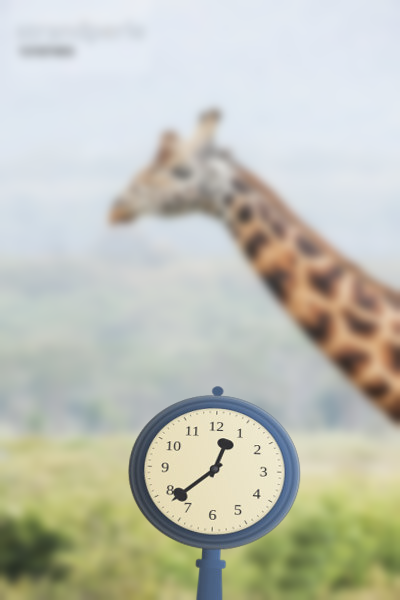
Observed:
12h38
